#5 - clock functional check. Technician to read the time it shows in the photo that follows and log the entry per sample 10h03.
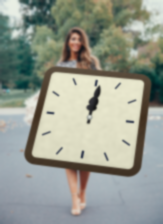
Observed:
12h01
